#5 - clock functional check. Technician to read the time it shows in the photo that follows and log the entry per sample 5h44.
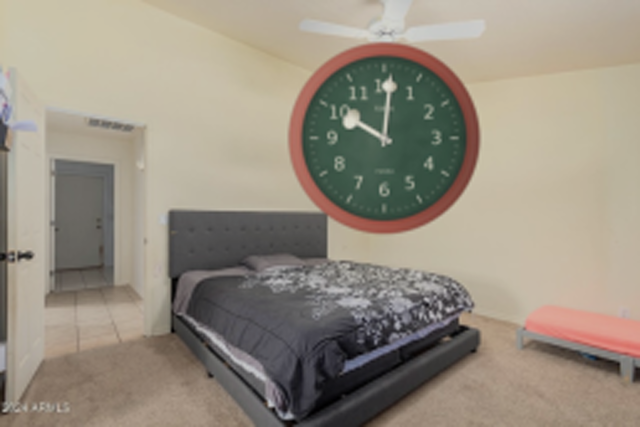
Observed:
10h01
